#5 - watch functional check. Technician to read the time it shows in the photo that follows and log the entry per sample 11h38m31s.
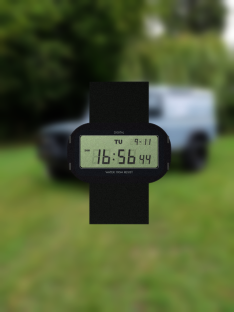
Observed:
16h56m44s
